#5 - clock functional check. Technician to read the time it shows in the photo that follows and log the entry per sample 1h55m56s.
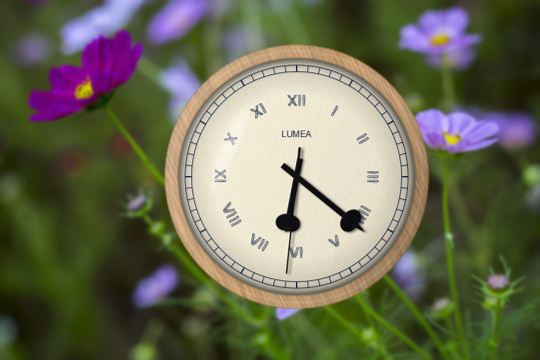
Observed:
6h21m31s
